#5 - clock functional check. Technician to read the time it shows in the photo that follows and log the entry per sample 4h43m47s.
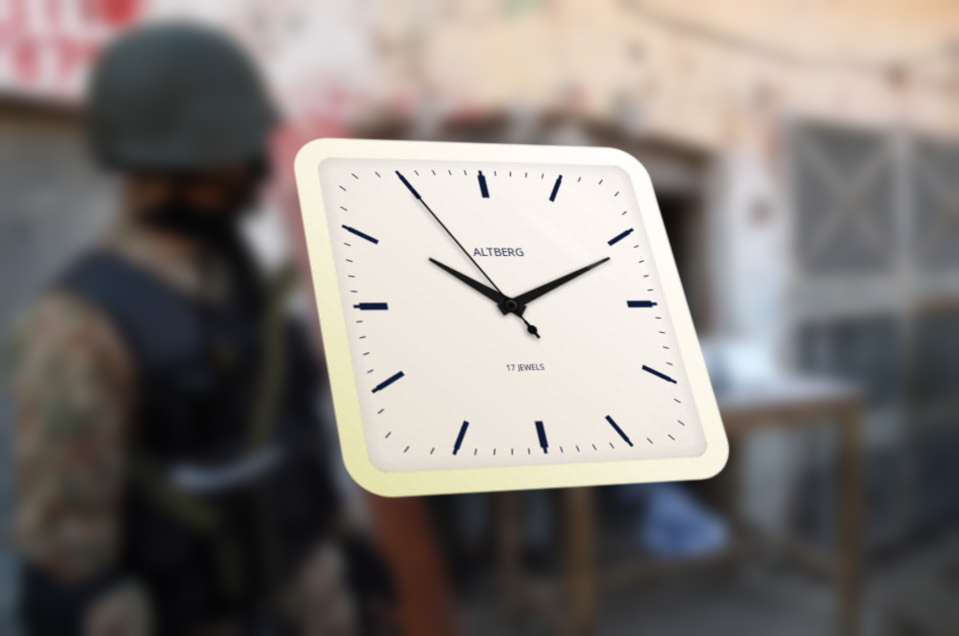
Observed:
10h10m55s
